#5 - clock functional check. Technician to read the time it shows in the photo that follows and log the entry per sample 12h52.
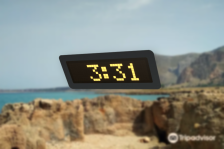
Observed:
3h31
